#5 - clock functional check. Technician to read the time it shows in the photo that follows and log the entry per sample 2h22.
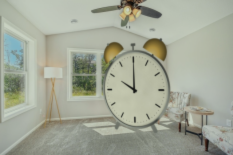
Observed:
10h00
